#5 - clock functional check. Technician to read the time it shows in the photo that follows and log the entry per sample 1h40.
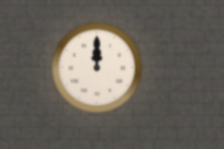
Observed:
12h00
